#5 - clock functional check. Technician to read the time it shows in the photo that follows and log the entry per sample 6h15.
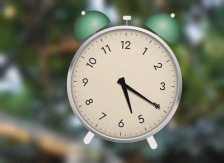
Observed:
5h20
